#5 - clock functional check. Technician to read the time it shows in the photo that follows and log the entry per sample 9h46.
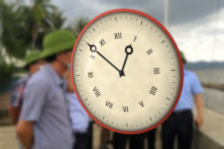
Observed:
12h52
